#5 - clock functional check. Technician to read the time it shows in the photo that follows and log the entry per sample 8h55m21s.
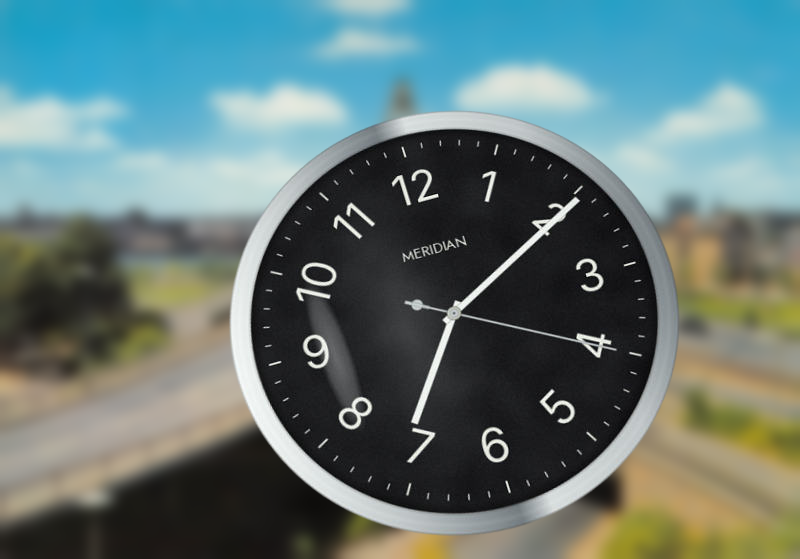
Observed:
7h10m20s
